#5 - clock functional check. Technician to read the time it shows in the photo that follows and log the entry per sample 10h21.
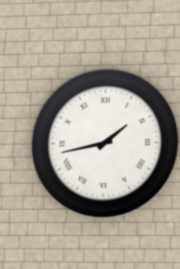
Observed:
1h43
